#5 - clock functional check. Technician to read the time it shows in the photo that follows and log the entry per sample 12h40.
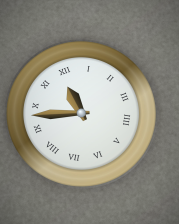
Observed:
11h48
